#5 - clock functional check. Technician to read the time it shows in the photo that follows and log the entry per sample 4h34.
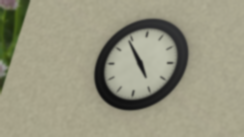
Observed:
4h54
